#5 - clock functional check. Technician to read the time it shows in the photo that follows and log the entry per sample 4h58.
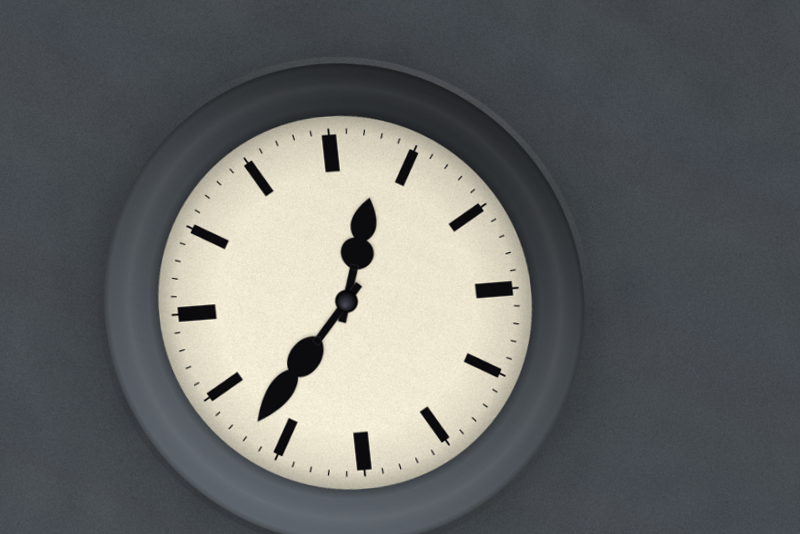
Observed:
12h37
